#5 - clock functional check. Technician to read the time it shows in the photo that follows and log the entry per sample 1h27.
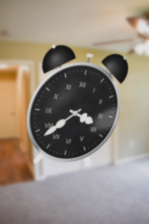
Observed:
3h38
